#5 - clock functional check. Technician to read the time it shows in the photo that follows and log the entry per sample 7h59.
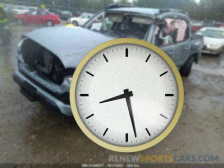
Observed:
8h28
